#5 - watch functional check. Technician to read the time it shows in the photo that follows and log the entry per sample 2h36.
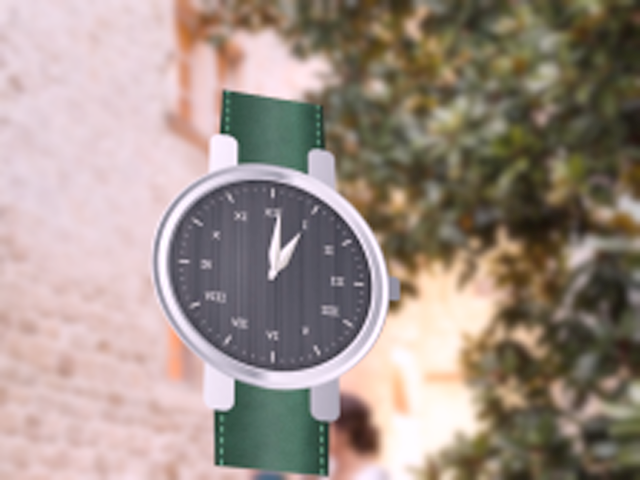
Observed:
1h01
